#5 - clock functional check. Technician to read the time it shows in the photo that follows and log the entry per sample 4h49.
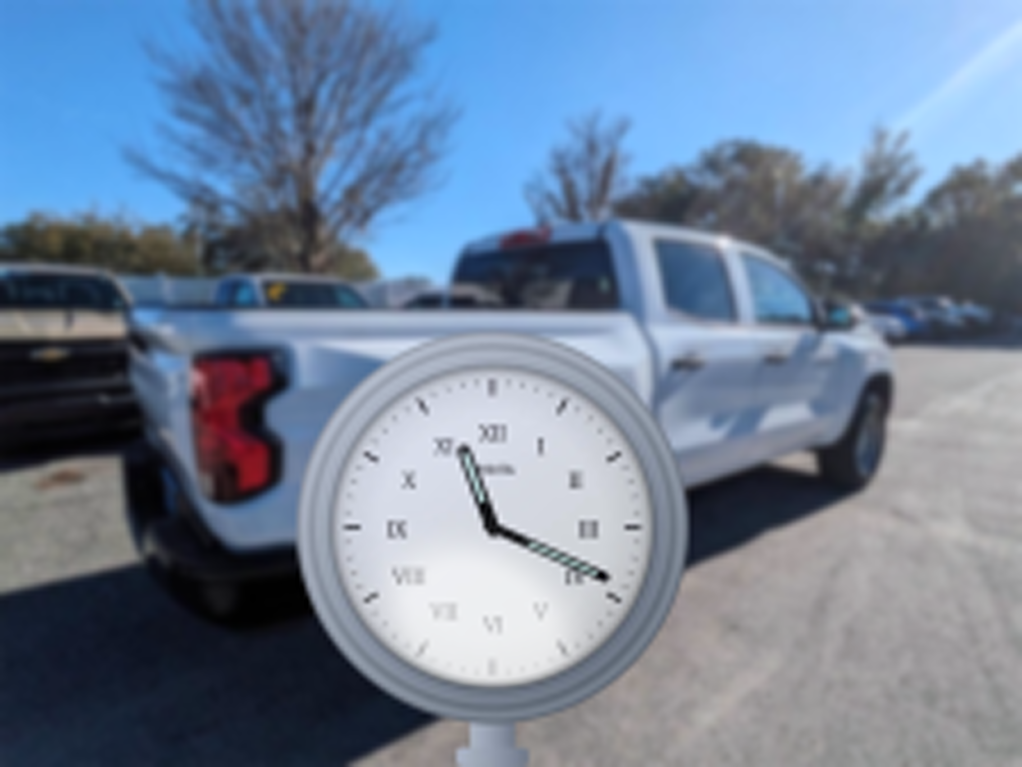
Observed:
11h19
